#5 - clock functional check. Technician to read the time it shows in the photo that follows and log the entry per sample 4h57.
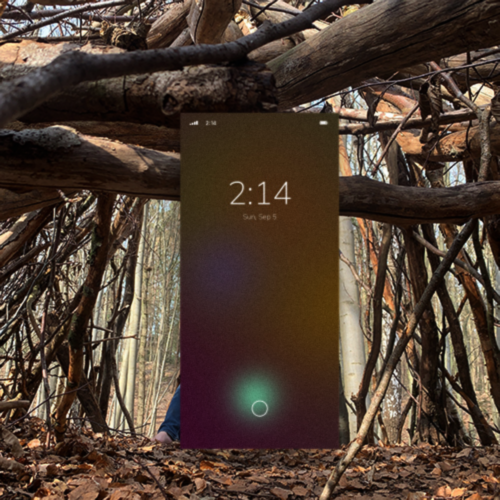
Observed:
2h14
